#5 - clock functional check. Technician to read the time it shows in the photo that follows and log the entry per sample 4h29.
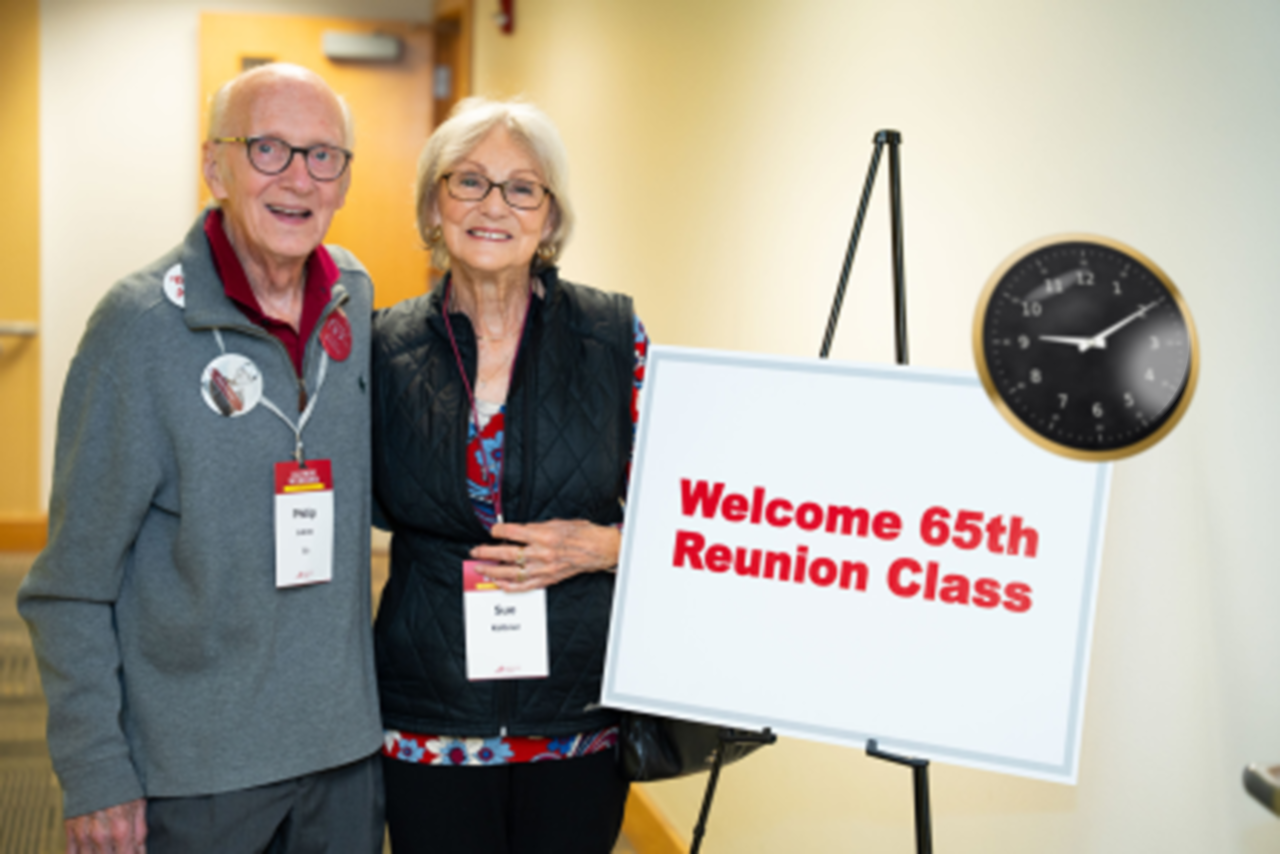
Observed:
9h10
